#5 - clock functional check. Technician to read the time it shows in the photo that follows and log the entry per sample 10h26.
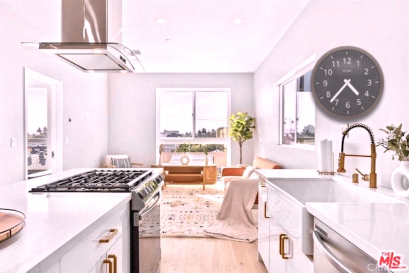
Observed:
4h37
